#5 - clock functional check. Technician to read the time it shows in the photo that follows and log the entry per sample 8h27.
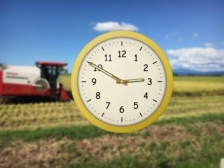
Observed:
2h50
